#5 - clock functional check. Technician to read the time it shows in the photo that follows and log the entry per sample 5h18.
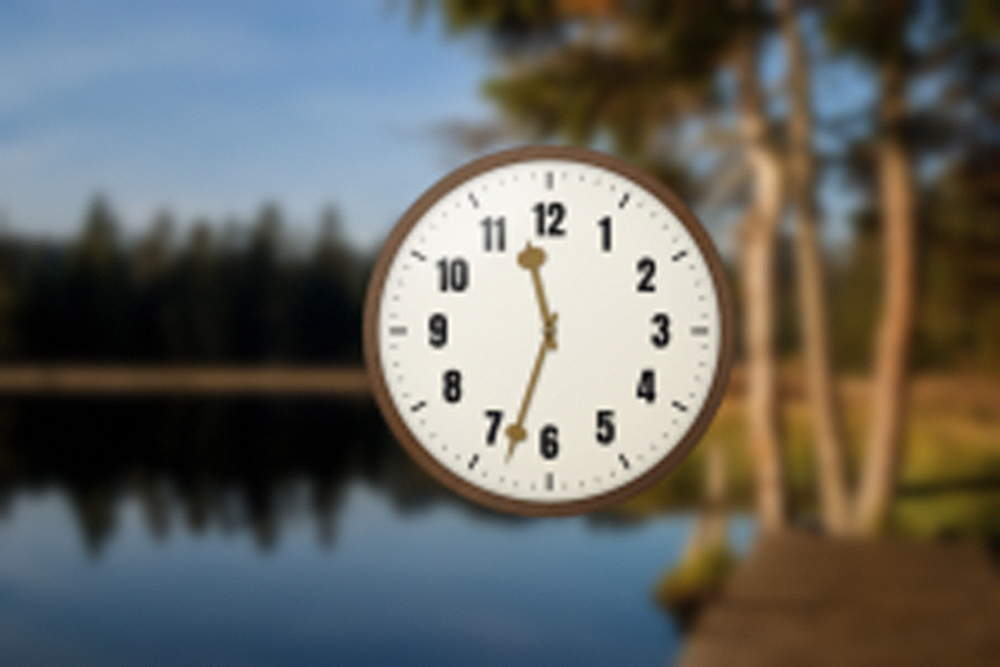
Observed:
11h33
